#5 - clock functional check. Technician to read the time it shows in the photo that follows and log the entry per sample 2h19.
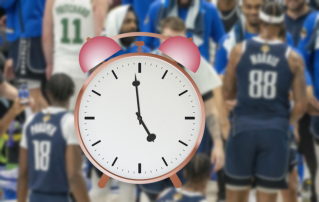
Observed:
4h59
